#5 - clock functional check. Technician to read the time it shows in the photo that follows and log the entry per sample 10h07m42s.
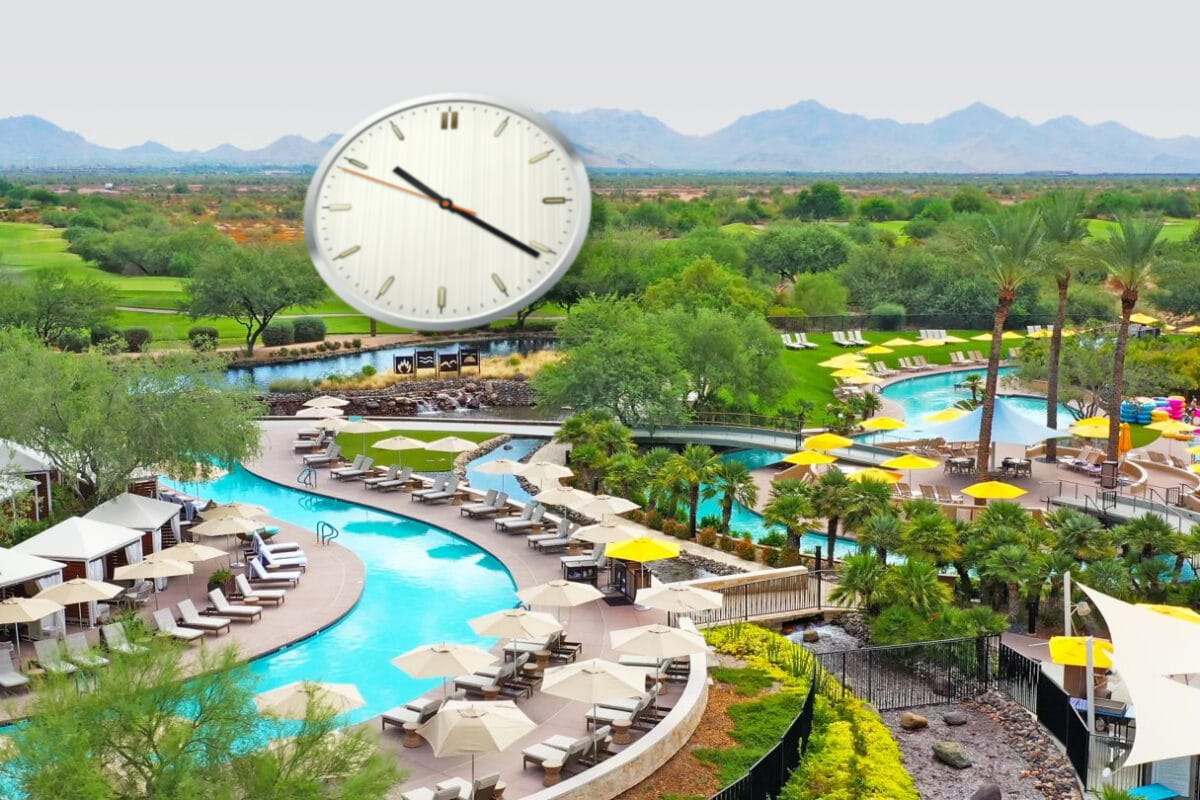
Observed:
10h20m49s
